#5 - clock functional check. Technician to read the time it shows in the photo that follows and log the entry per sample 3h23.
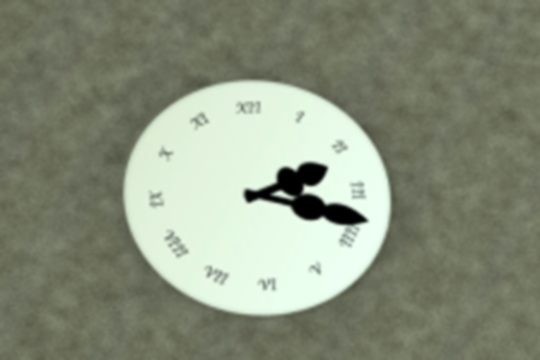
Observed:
2h18
